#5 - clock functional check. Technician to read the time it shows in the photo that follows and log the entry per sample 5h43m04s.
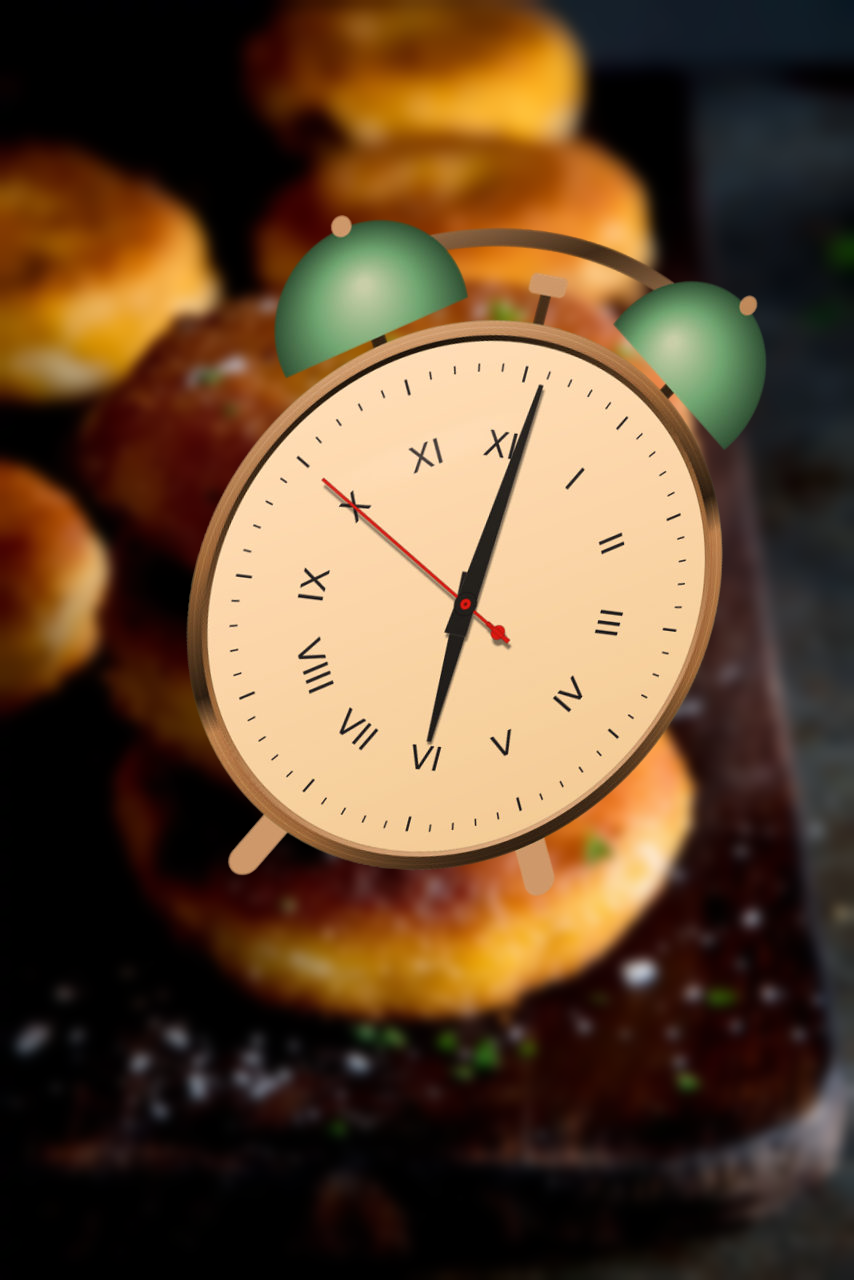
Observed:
6h00m50s
